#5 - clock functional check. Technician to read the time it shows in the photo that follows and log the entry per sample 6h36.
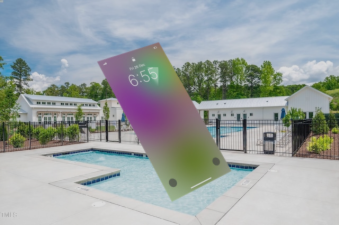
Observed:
6h55
